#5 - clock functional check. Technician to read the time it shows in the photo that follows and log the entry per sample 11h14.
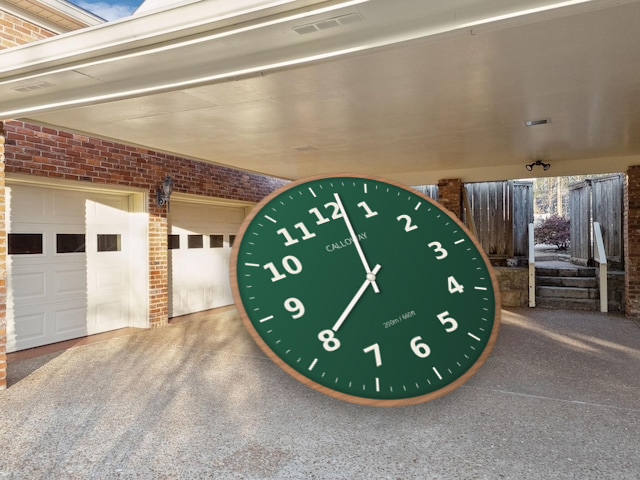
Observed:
8h02
